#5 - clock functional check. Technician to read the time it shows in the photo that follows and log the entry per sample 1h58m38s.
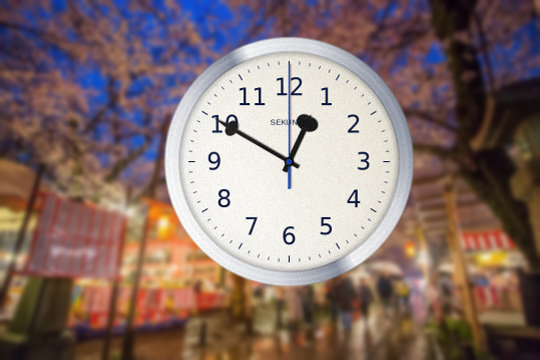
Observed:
12h50m00s
